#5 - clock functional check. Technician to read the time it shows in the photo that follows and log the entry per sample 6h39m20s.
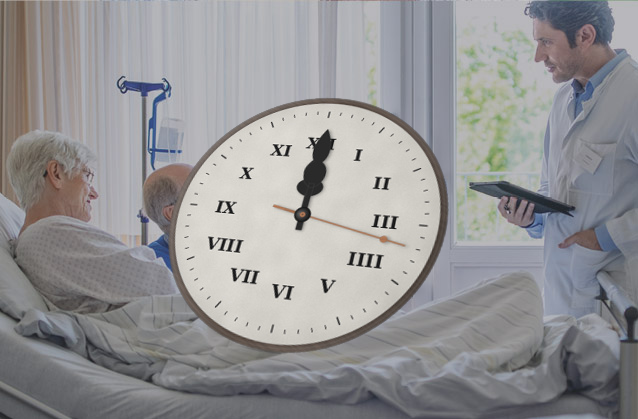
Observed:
12h00m17s
